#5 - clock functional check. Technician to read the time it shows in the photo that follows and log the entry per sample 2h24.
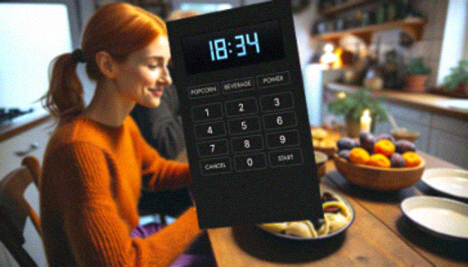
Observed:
18h34
